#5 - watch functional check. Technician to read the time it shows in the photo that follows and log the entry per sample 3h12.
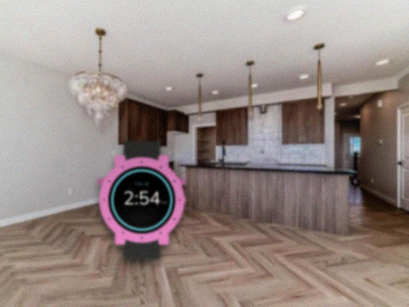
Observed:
2h54
